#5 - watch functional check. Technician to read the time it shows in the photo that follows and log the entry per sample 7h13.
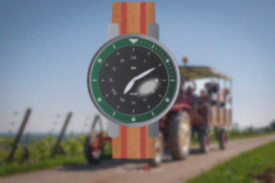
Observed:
7h10
